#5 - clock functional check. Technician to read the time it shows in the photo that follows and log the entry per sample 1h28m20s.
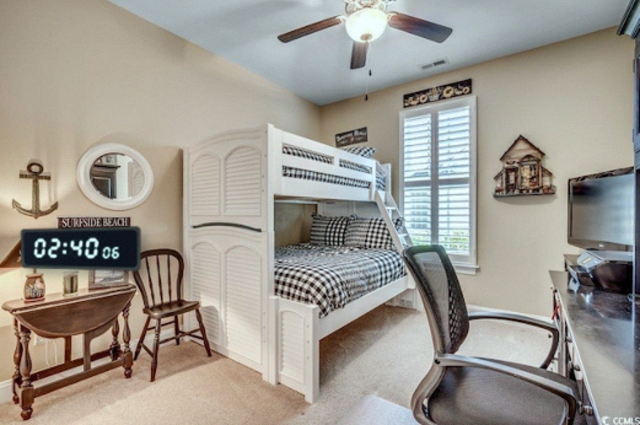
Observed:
2h40m06s
